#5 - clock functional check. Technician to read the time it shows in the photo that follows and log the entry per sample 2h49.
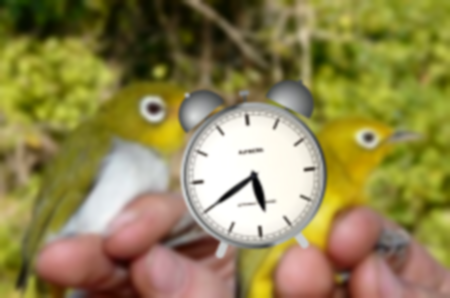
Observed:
5h40
